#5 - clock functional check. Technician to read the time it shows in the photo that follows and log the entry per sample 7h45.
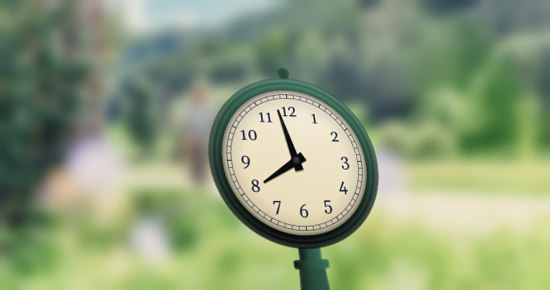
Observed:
7h58
